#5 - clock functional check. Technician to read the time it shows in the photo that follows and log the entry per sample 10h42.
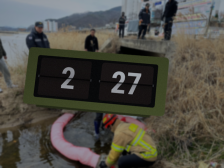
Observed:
2h27
